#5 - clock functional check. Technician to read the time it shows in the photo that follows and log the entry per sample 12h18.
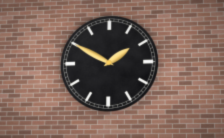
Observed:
1h50
